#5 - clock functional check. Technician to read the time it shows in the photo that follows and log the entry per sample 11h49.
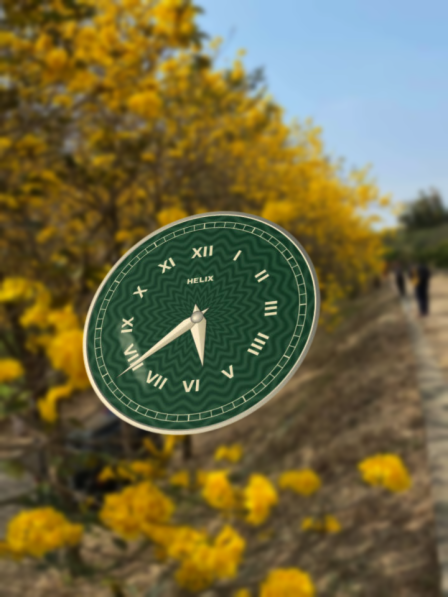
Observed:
5h39
